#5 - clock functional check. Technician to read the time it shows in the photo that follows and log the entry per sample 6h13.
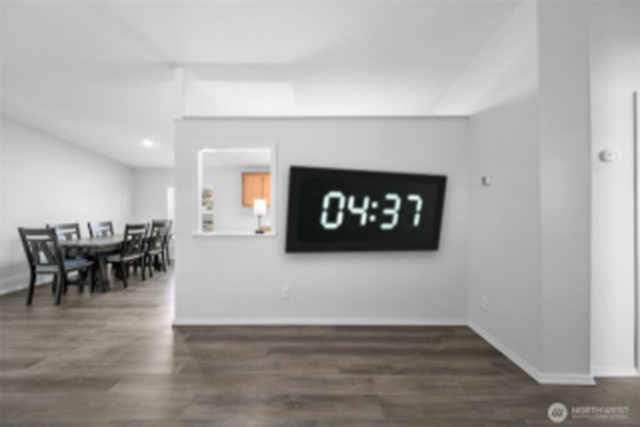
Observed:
4h37
